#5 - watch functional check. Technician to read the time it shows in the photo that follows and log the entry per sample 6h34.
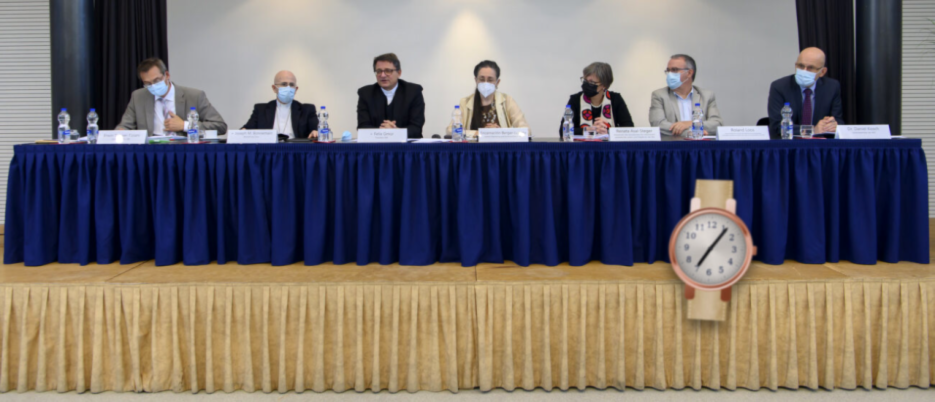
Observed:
7h06
